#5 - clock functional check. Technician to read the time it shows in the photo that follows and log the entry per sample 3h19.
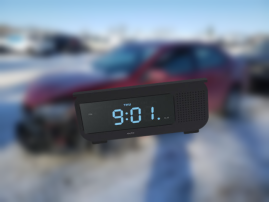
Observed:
9h01
